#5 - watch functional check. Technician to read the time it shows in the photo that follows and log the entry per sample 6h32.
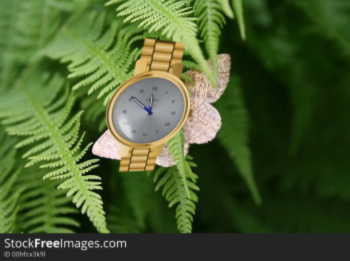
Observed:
11h51
